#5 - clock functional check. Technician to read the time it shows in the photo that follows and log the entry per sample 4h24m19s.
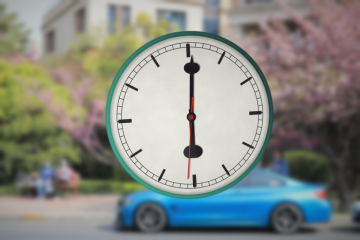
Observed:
6h00m31s
